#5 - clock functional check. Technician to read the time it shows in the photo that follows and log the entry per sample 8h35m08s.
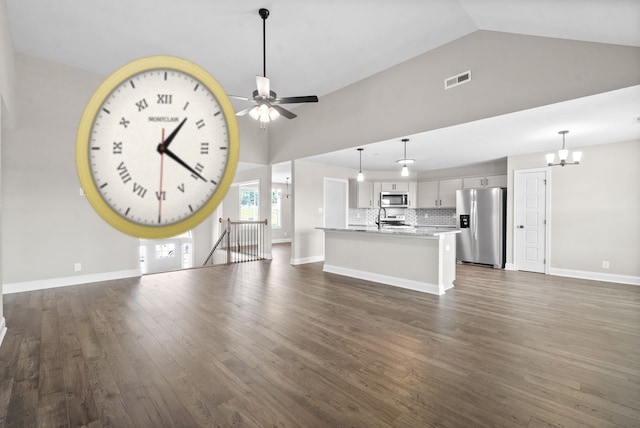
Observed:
1h20m30s
